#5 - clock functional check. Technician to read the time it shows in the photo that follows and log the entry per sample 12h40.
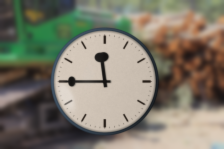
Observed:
11h45
